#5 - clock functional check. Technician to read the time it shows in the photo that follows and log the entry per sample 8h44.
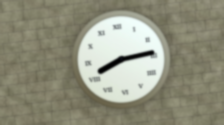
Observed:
8h14
